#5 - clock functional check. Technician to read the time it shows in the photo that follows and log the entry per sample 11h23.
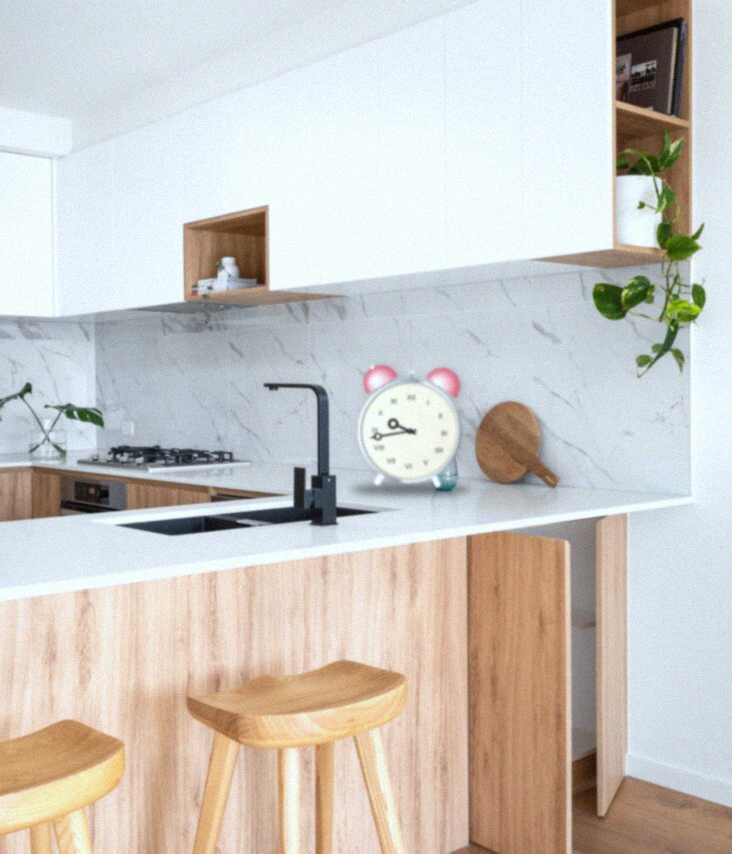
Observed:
9h43
